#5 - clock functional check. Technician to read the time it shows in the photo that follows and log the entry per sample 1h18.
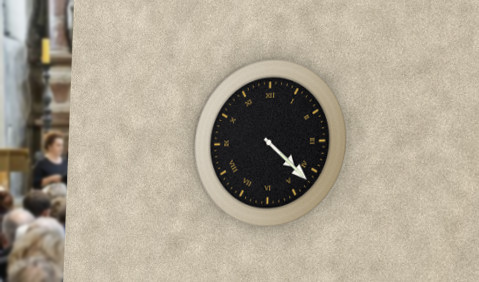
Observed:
4h22
